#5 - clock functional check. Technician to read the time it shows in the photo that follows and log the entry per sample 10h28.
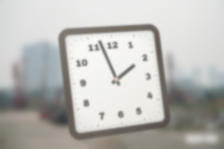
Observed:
1h57
